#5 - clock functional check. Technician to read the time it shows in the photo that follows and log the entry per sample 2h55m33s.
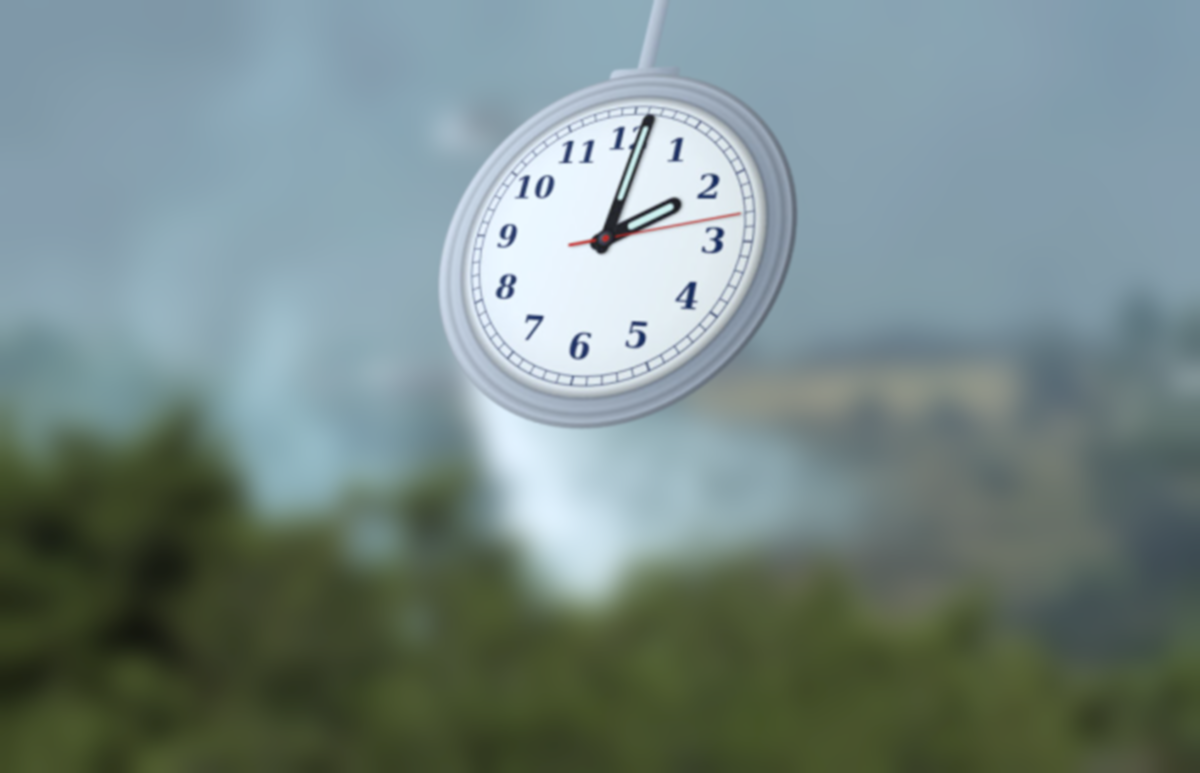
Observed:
2h01m13s
